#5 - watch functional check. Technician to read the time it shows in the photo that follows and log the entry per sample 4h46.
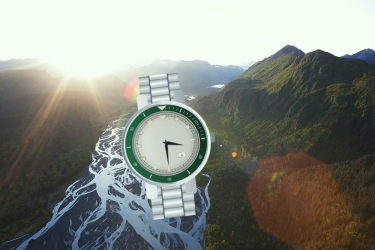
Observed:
3h30
